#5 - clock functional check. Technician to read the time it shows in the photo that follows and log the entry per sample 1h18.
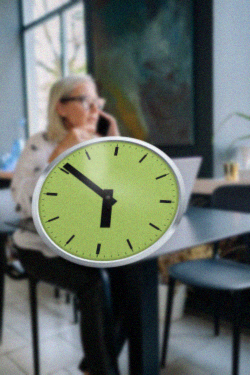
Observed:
5h51
